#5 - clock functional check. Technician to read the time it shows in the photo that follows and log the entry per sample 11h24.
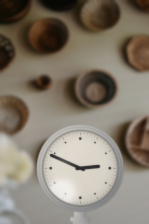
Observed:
2h49
